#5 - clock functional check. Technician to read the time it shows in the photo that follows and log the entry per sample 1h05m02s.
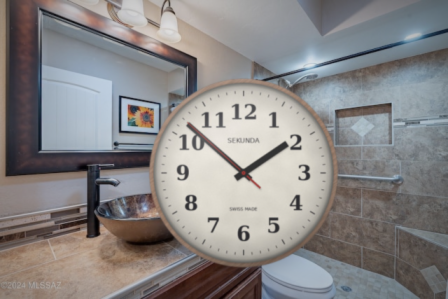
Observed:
1h51m52s
